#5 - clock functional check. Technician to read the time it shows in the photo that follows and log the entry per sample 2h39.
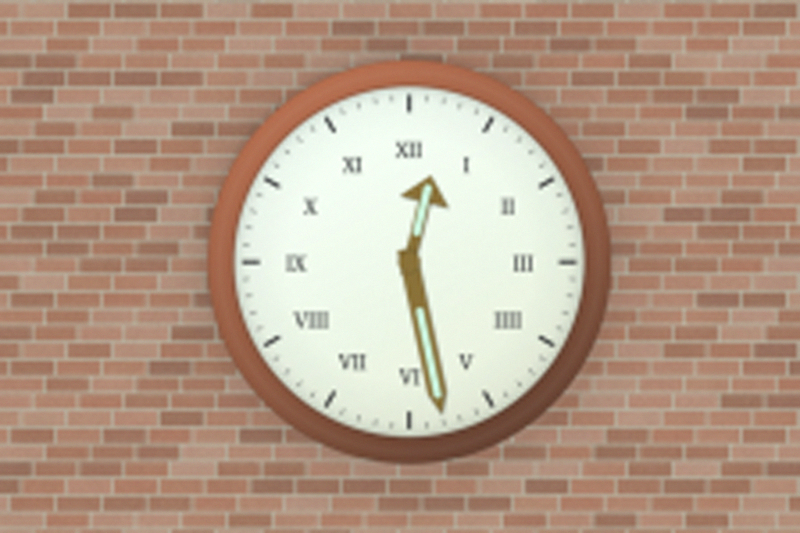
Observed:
12h28
